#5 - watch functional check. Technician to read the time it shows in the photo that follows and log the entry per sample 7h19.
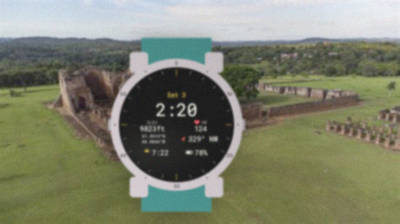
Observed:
2h20
